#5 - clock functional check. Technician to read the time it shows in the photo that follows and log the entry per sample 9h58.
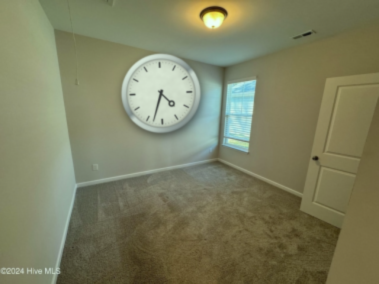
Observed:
4h33
